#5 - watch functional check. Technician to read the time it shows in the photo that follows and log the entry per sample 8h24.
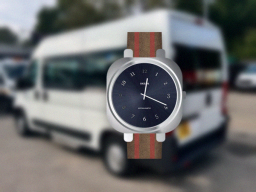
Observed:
12h19
